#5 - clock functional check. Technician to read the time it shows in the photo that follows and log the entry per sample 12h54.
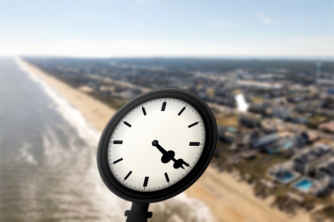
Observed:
4h21
